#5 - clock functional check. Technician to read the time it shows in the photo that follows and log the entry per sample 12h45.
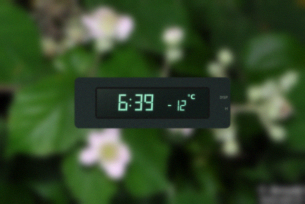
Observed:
6h39
